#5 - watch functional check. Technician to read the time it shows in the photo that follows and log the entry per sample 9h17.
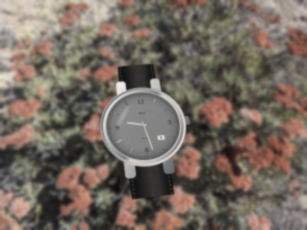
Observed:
9h28
